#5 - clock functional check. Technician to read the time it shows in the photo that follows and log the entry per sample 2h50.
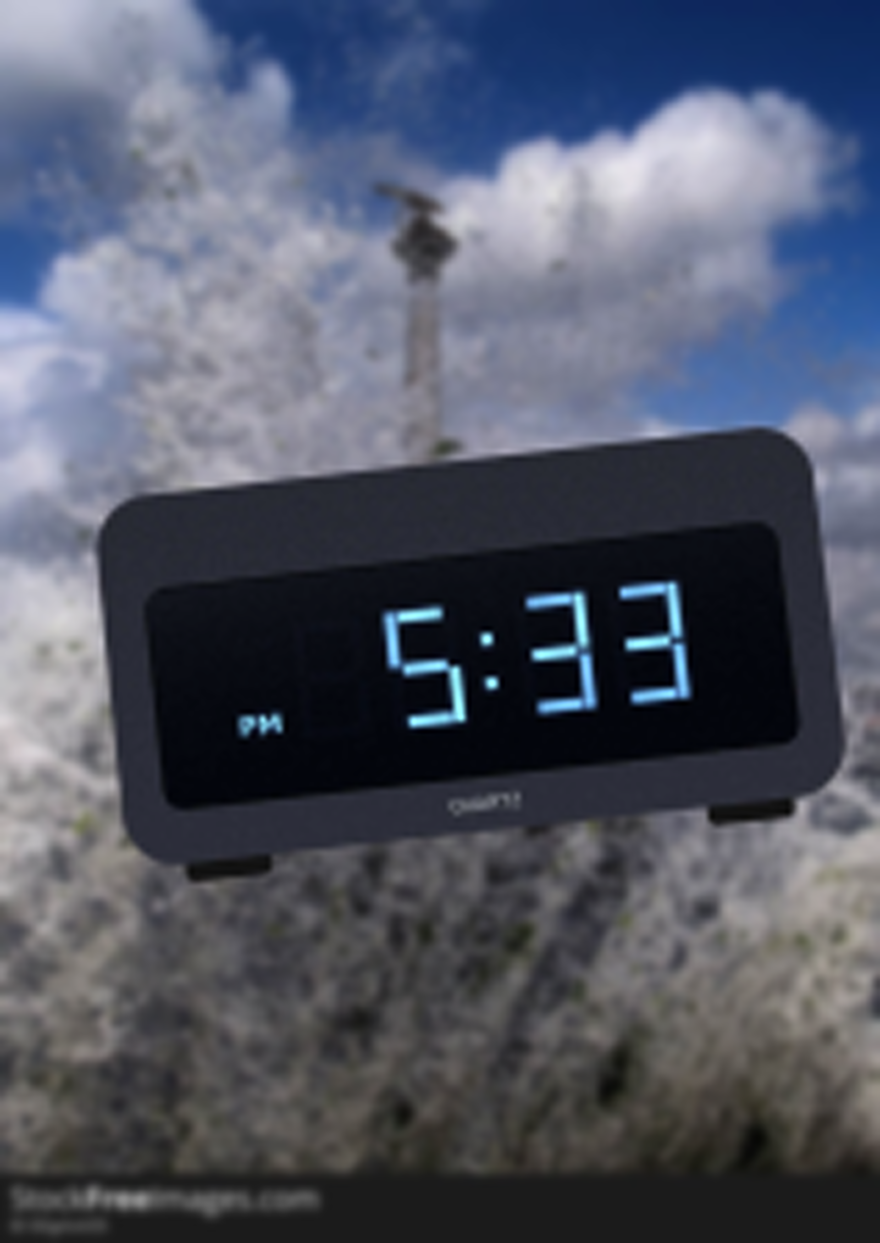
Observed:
5h33
